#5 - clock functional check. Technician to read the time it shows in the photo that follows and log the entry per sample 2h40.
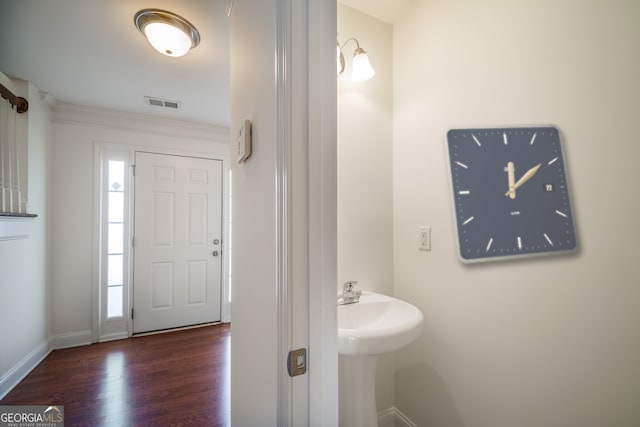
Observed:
12h09
